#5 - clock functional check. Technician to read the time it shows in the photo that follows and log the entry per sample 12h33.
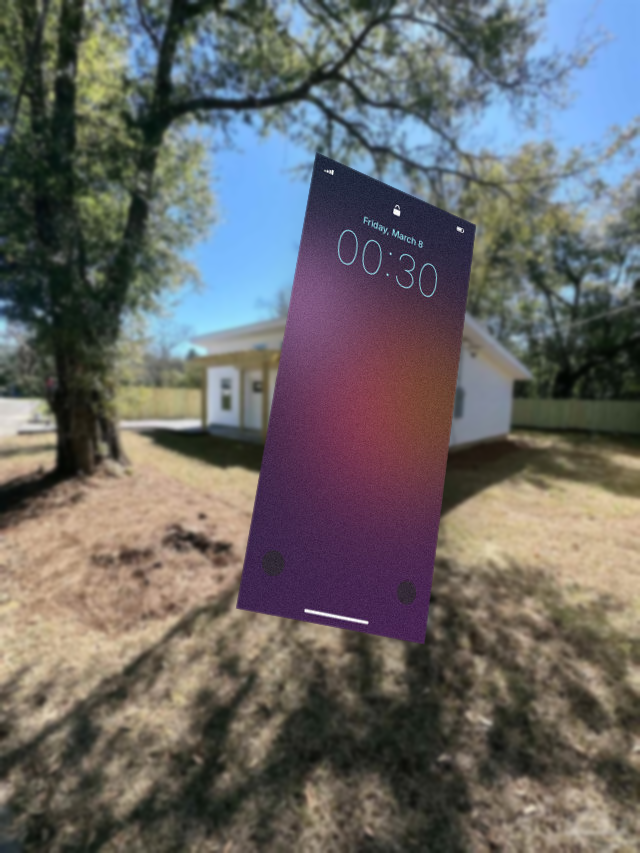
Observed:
0h30
